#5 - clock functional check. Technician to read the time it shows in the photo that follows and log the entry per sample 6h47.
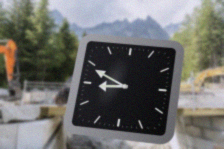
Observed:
8h49
